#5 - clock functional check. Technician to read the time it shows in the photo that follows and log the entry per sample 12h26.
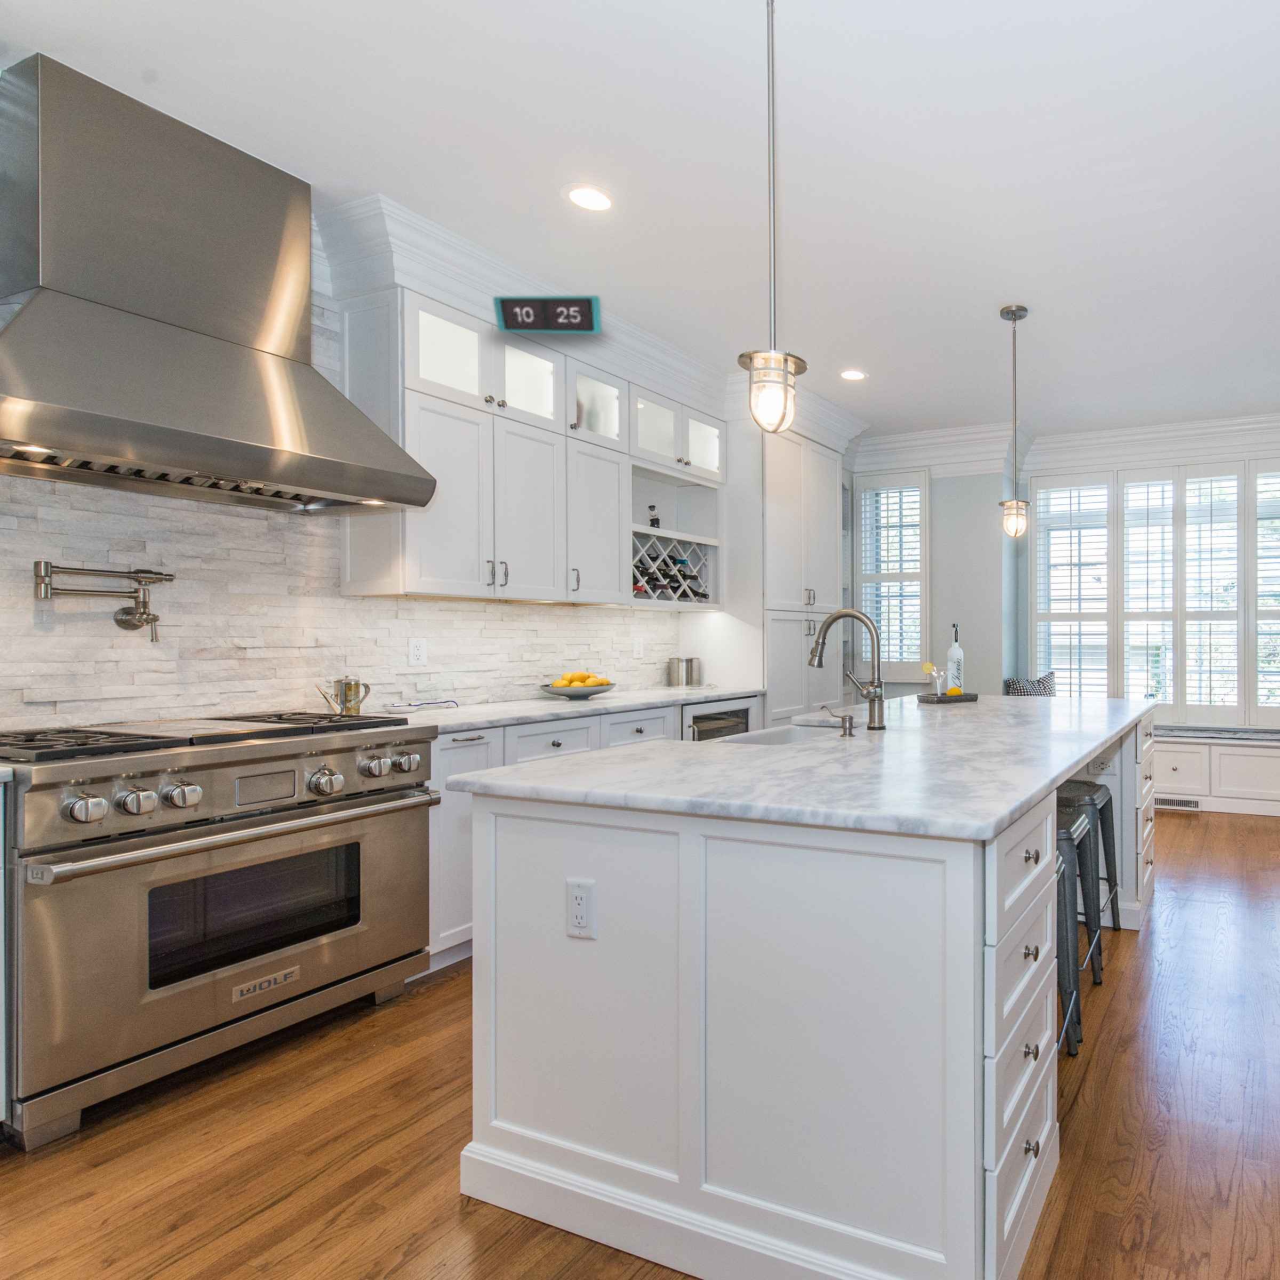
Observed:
10h25
